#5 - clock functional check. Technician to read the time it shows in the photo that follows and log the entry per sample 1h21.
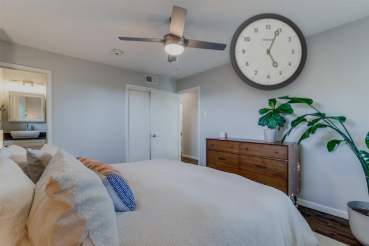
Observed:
5h04
